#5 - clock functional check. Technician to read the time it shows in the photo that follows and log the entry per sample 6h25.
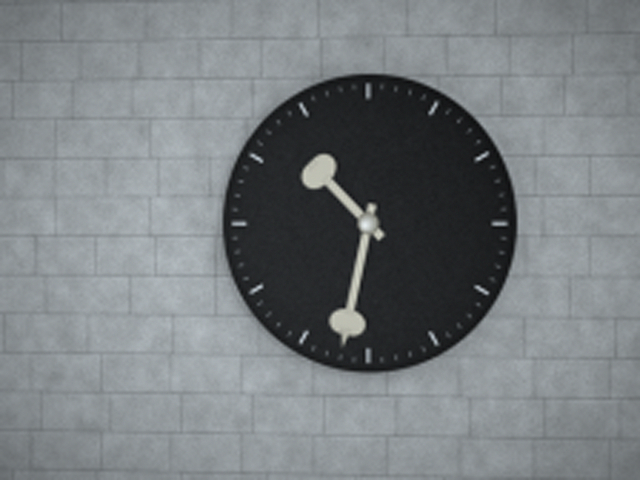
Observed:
10h32
